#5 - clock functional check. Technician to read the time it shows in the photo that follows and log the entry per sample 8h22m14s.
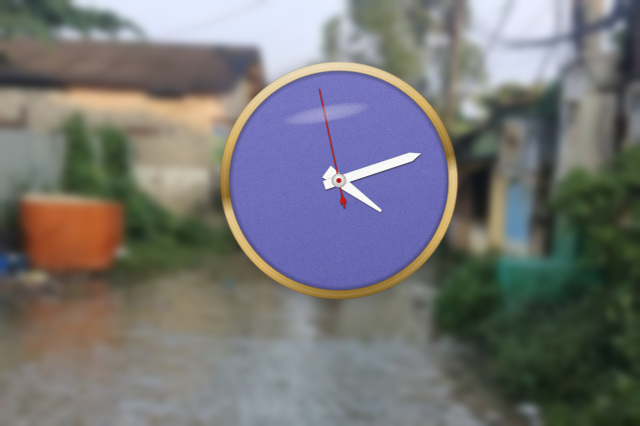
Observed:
4h11m58s
